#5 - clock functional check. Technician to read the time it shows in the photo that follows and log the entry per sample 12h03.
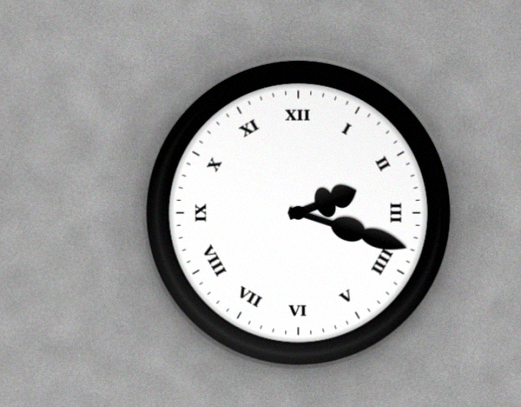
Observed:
2h18
